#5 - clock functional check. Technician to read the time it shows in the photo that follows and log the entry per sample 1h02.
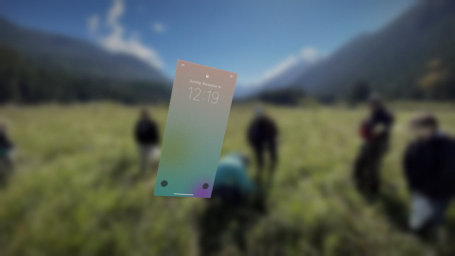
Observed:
12h19
